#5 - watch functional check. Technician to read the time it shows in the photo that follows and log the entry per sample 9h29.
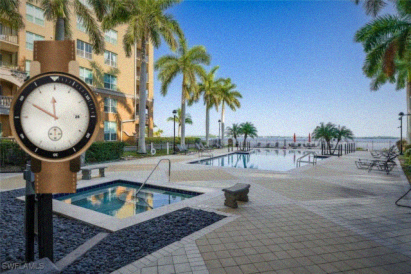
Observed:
11h50
